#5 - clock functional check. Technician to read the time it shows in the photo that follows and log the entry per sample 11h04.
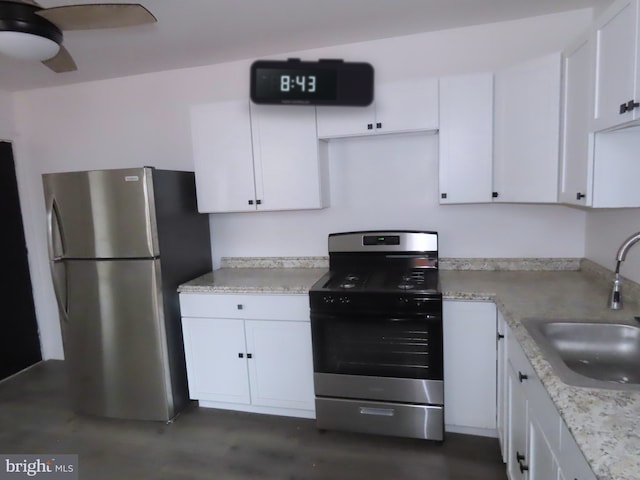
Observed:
8h43
